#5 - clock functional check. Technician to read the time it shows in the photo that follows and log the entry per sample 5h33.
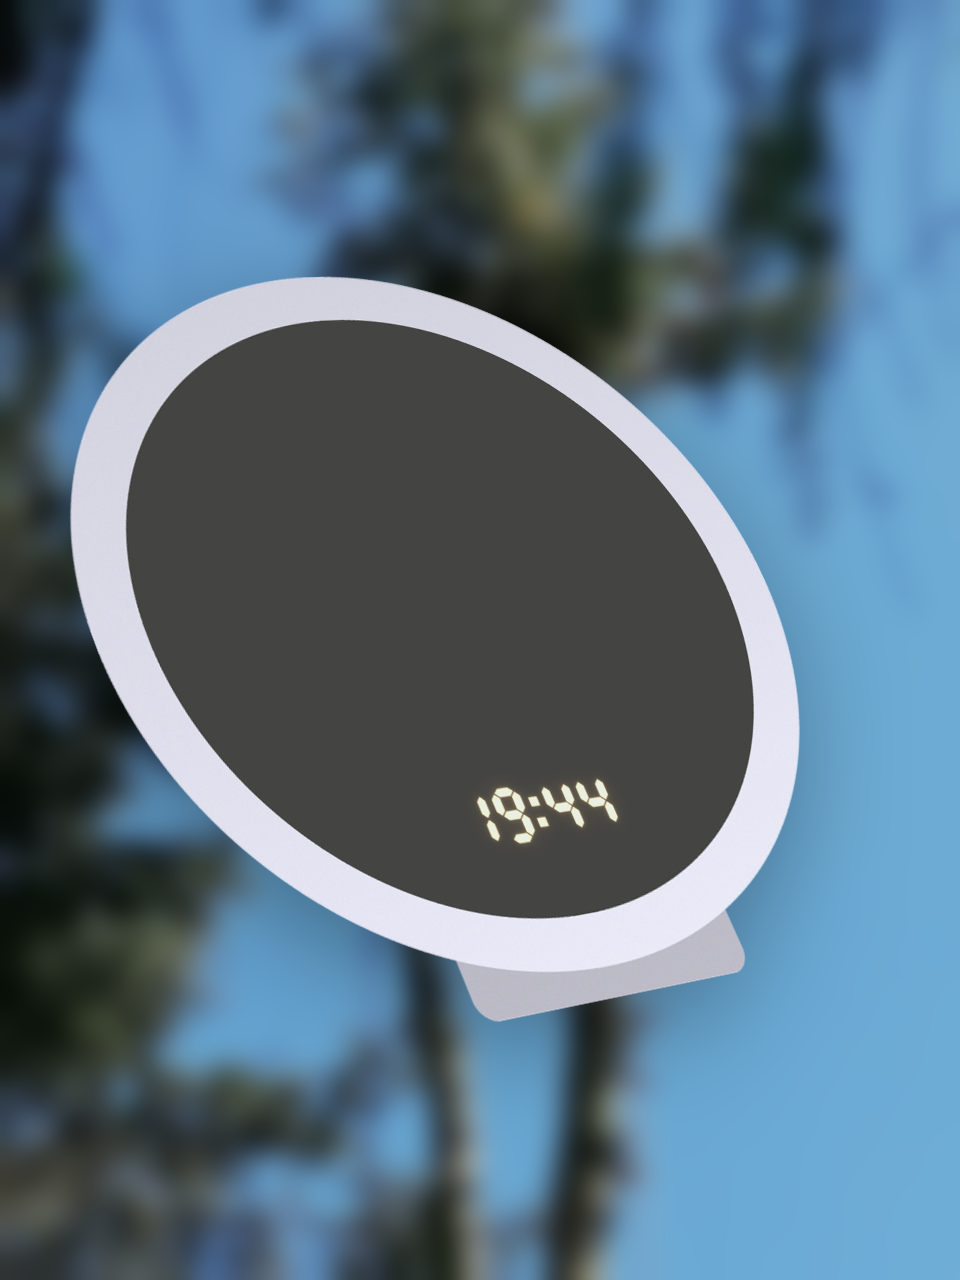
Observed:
19h44
